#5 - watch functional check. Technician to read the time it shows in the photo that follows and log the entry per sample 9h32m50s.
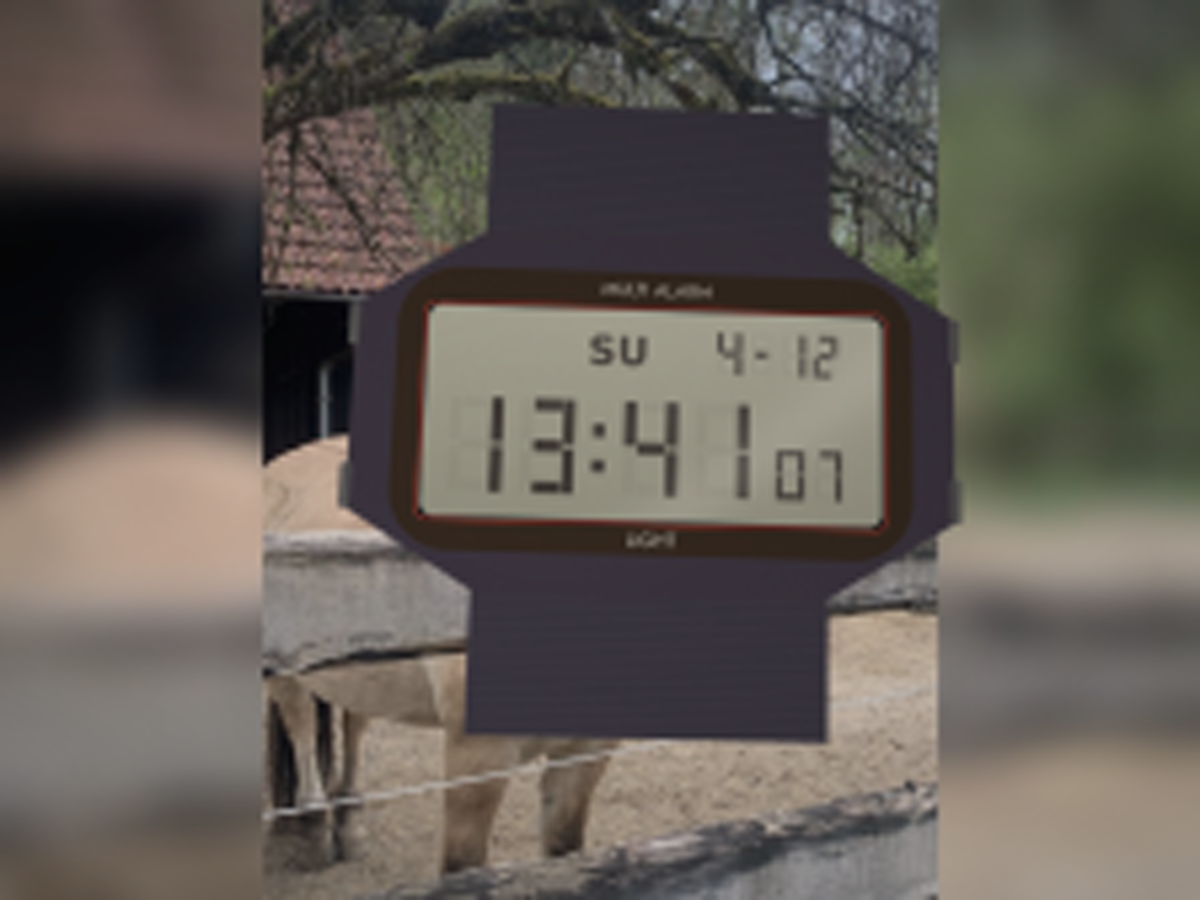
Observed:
13h41m07s
